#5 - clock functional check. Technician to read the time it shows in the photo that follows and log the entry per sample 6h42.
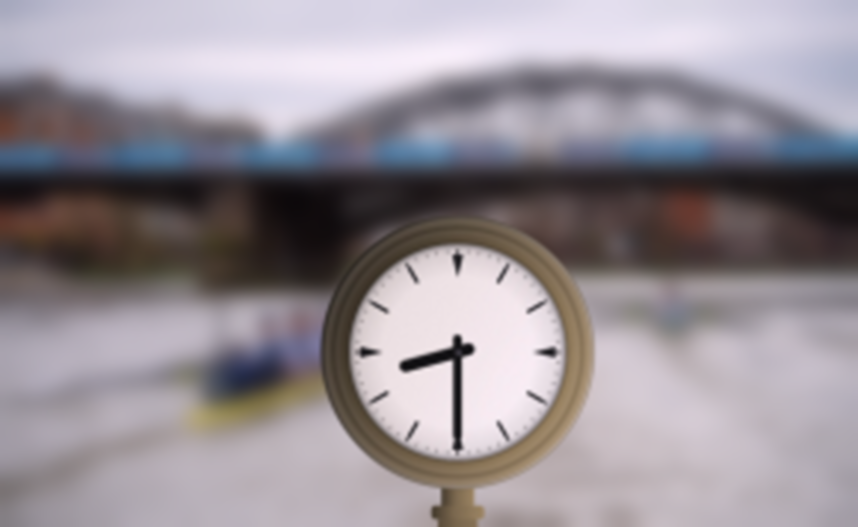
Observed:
8h30
